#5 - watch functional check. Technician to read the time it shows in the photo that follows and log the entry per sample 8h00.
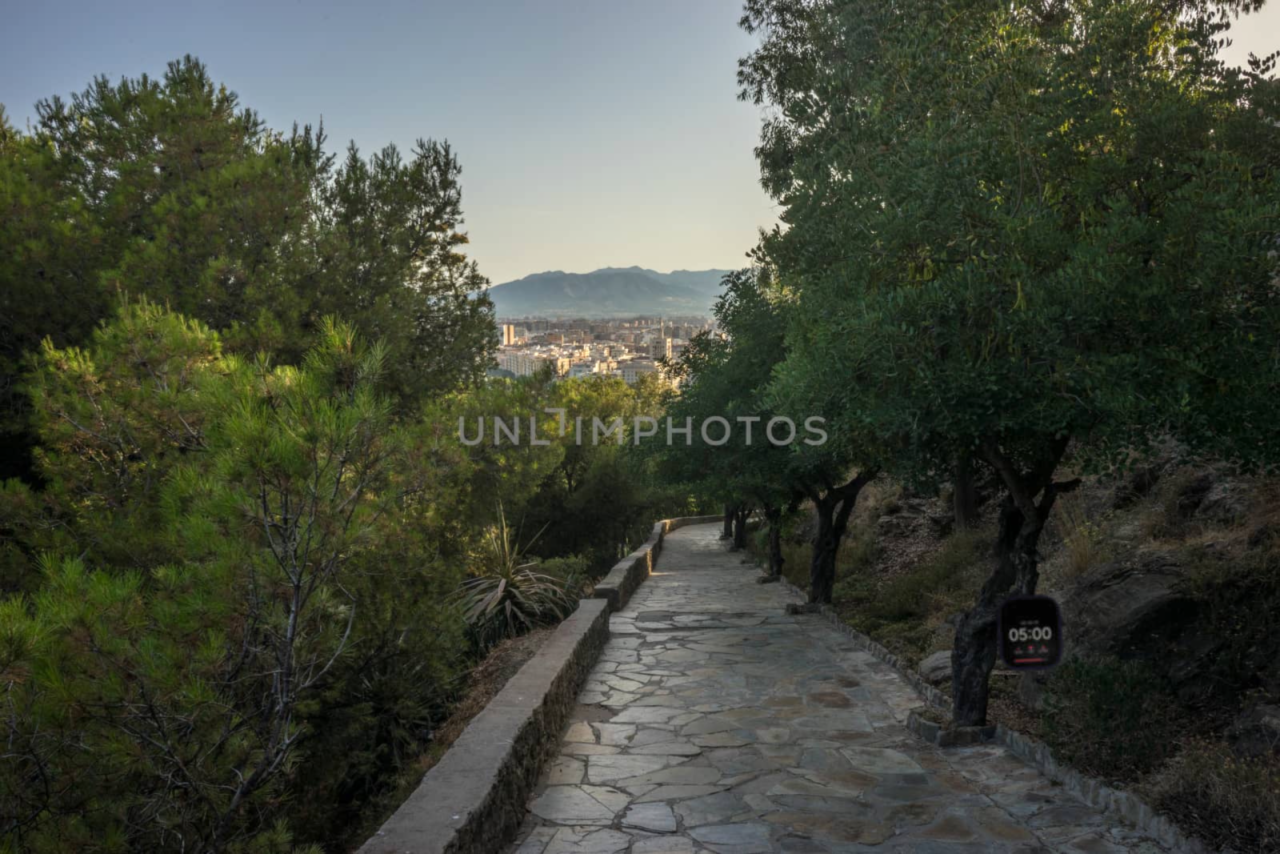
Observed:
5h00
